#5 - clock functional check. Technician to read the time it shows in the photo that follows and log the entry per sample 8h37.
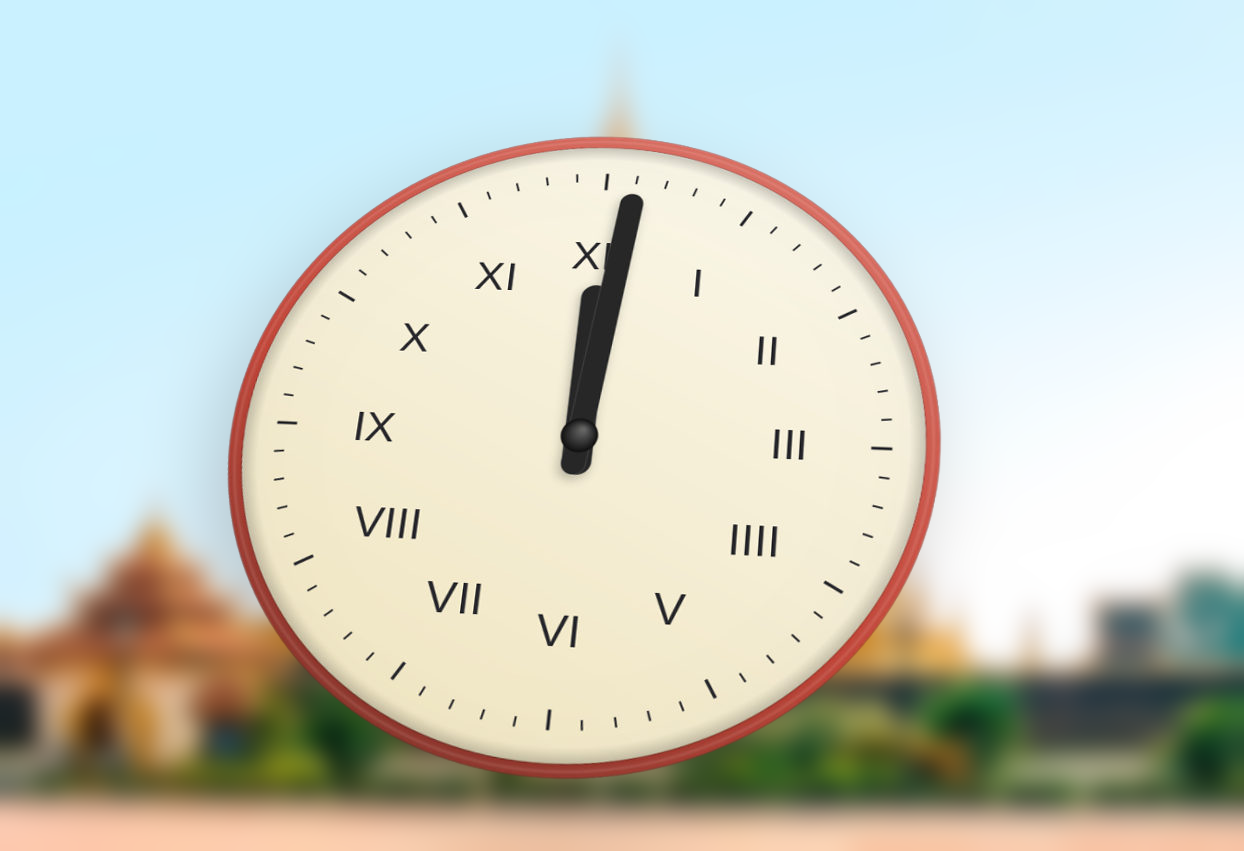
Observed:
12h01
